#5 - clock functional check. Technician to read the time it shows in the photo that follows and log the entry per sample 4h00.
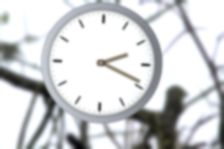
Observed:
2h19
